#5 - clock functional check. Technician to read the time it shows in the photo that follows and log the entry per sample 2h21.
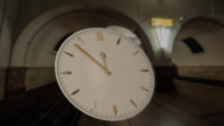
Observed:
11h53
